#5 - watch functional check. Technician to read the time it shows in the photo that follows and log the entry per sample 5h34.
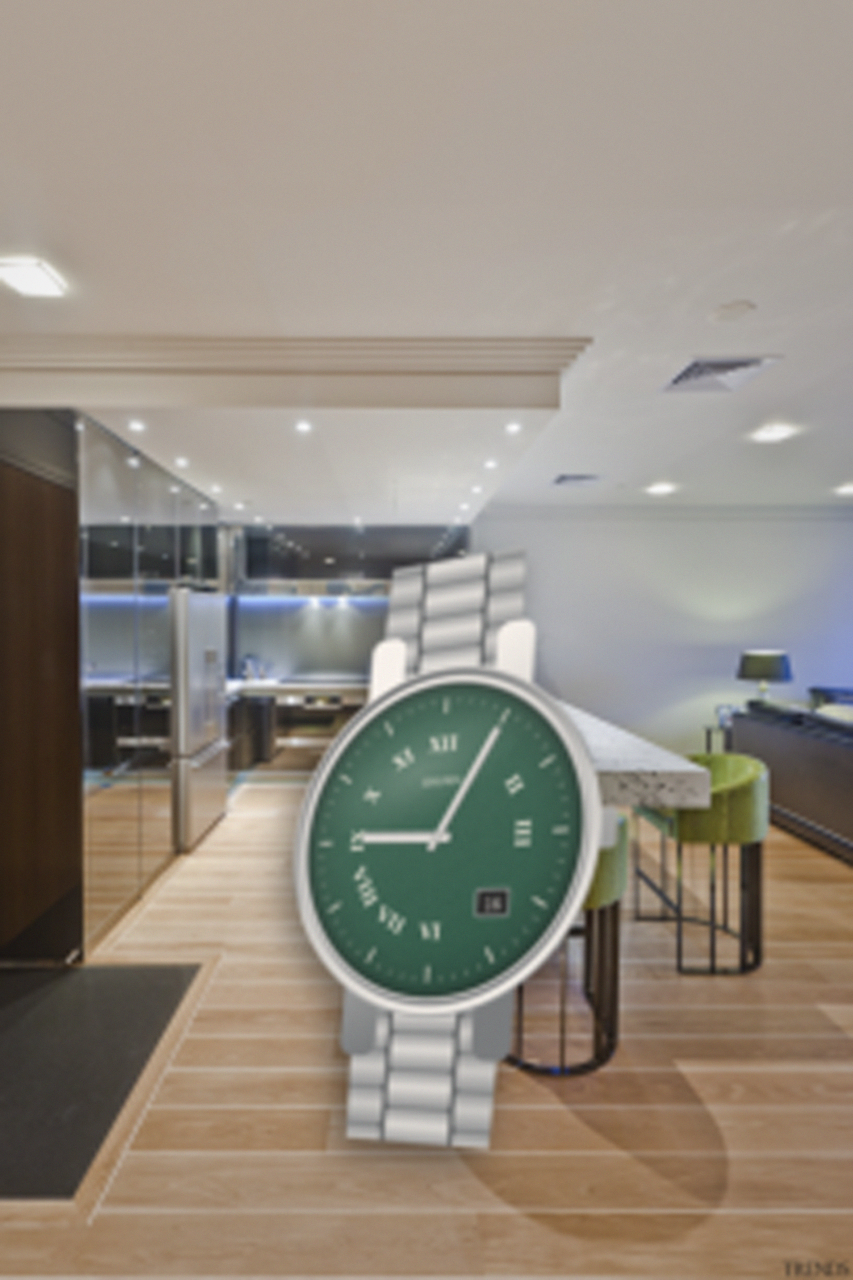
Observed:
9h05
